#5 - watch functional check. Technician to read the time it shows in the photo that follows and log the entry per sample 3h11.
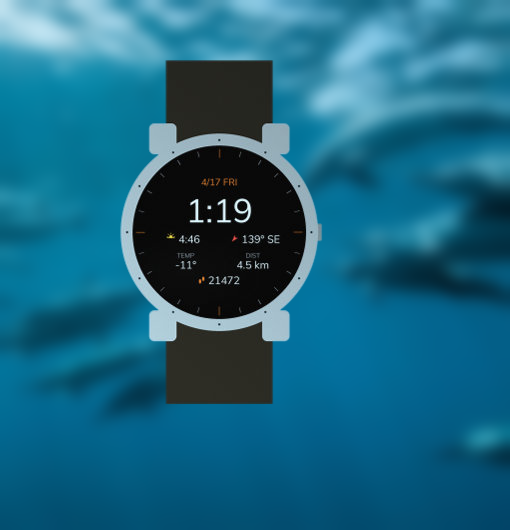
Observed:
1h19
